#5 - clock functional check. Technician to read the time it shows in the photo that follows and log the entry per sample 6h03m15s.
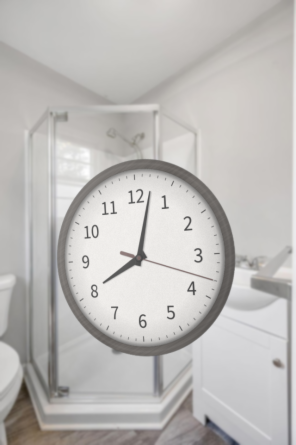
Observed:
8h02m18s
